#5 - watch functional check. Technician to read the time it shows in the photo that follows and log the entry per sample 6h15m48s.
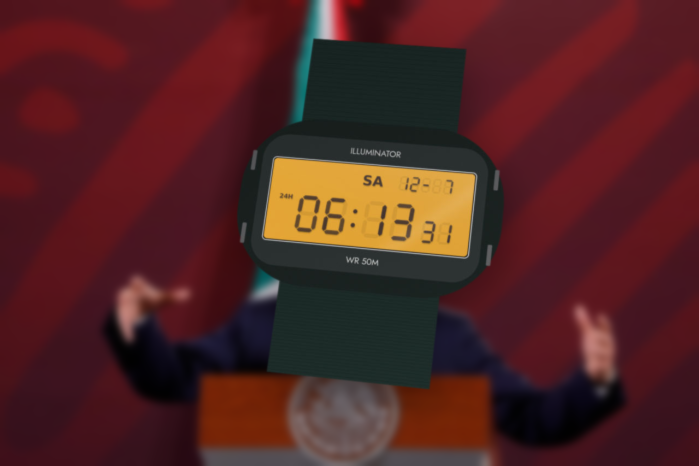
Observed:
6h13m31s
